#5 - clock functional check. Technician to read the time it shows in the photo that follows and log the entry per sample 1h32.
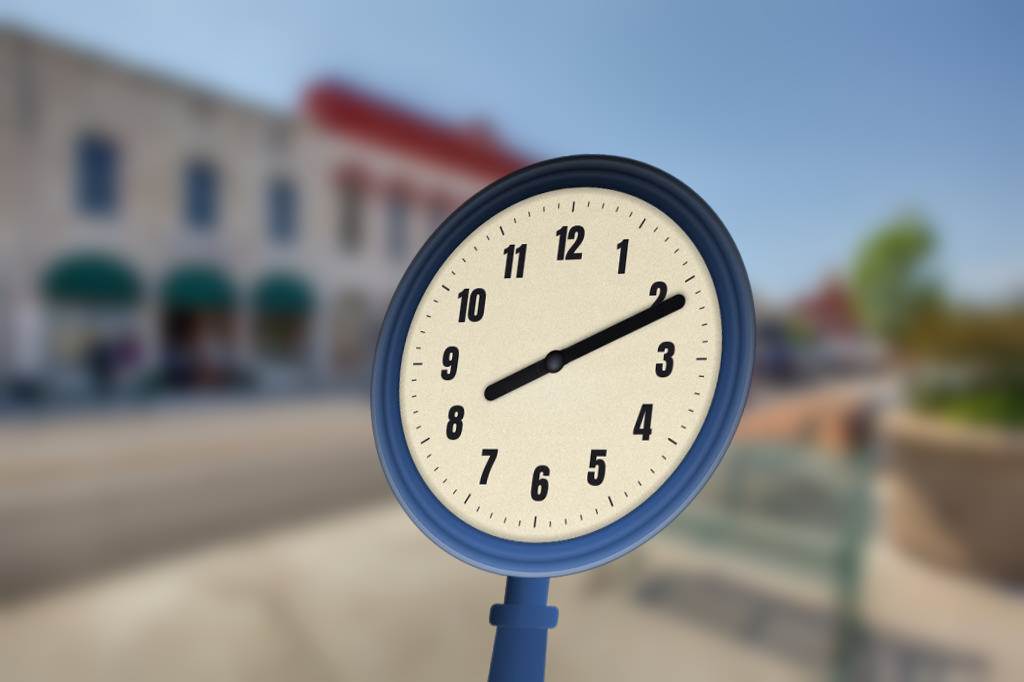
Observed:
8h11
